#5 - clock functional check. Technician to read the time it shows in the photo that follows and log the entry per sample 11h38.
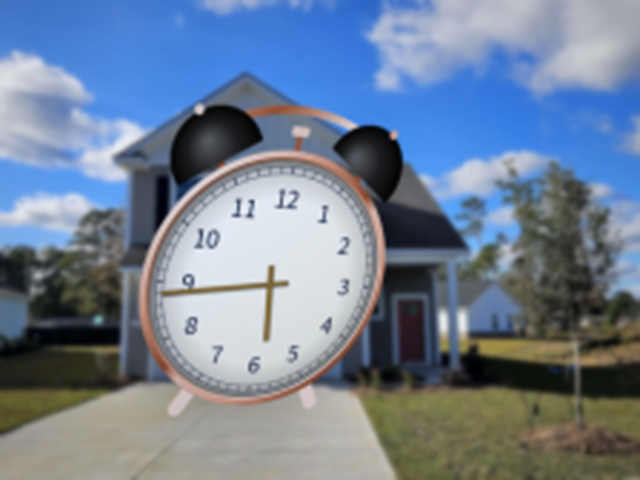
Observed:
5h44
